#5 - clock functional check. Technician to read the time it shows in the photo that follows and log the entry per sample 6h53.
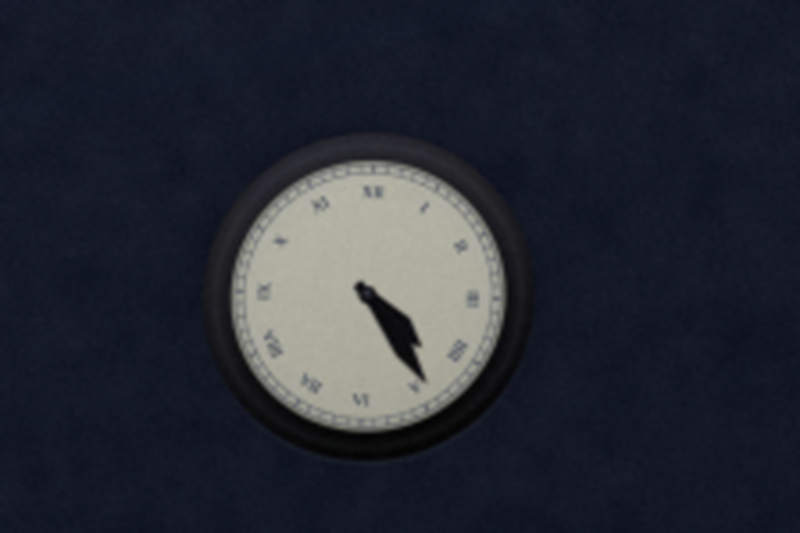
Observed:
4h24
